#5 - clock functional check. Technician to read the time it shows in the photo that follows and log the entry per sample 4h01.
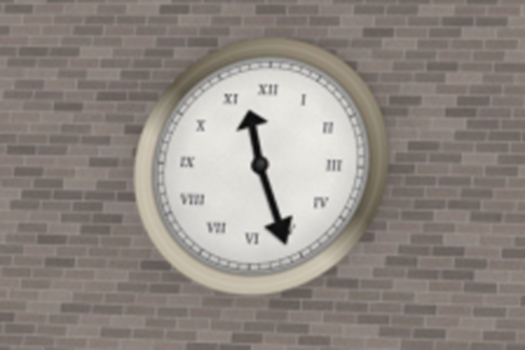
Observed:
11h26
